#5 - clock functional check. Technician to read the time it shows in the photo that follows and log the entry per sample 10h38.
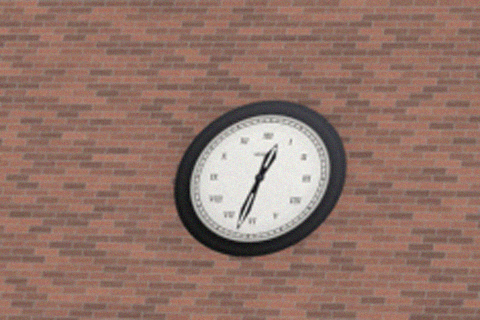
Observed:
12h32
